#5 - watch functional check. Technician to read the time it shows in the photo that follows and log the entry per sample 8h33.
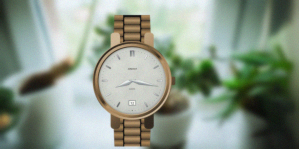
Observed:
8h17
